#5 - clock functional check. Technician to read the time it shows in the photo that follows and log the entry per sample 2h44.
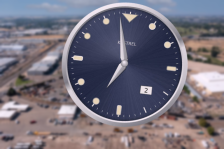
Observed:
6h58
